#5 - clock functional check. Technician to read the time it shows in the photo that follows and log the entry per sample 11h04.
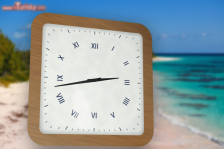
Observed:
2h43
